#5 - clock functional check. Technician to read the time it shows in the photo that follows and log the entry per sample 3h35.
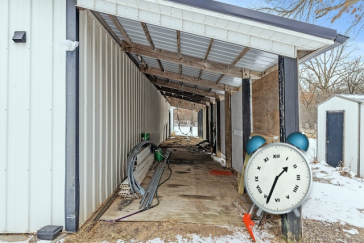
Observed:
1h34
